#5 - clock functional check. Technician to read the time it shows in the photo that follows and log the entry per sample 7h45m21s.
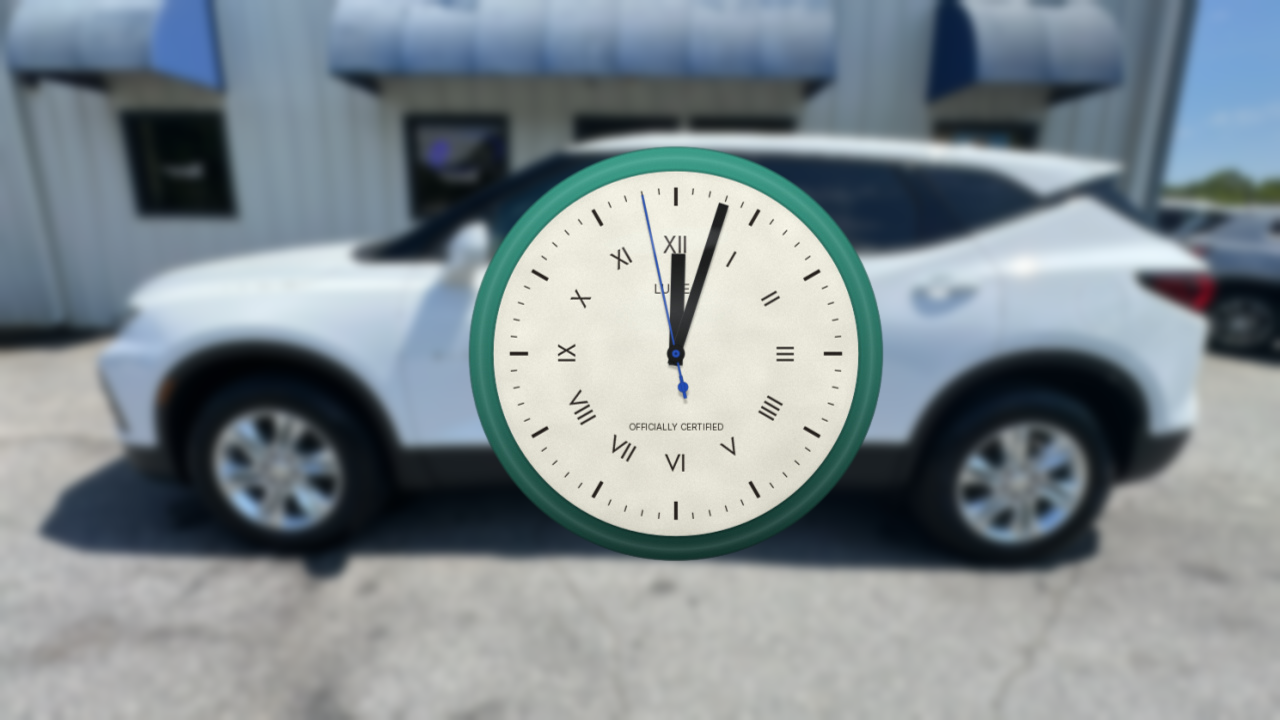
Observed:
12h02m58s
